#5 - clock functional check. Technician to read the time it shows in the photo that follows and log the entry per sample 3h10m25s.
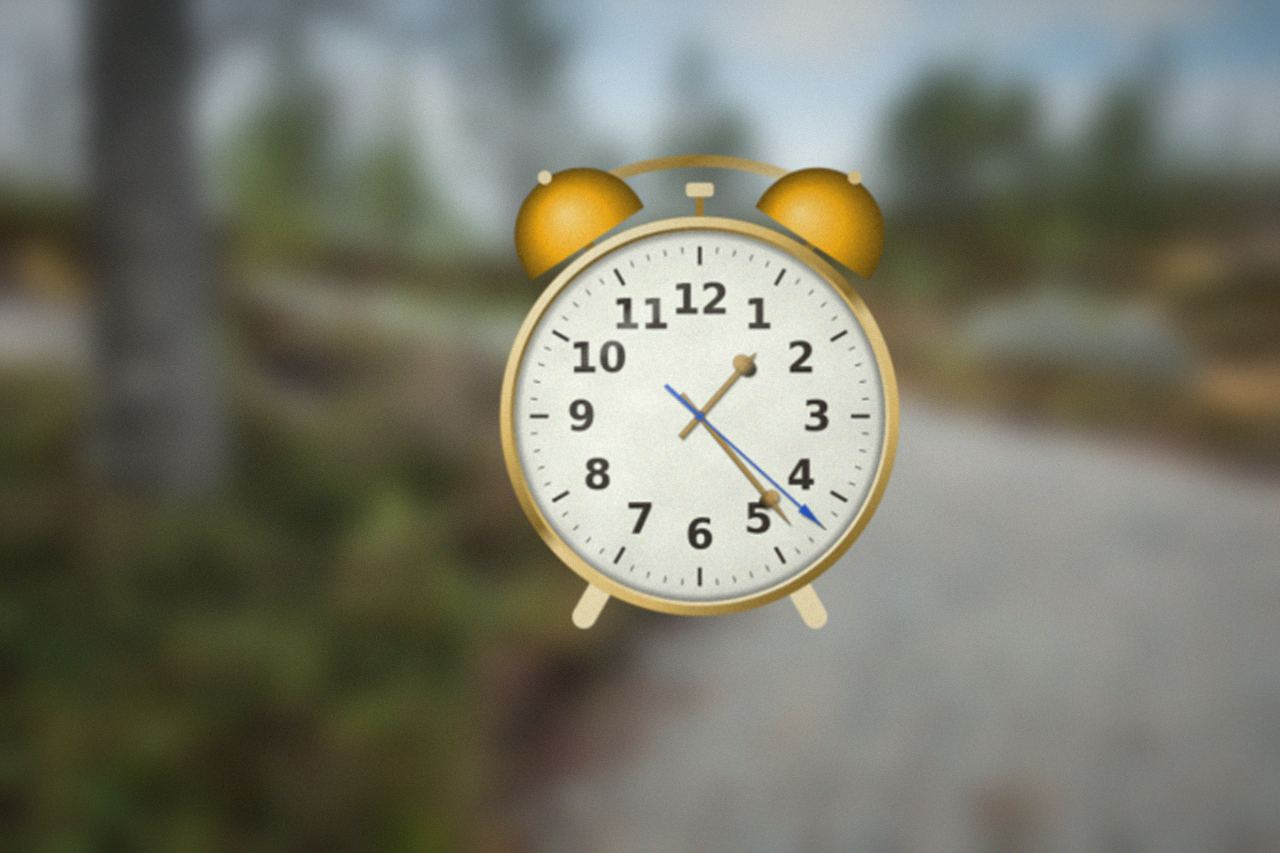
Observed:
1h23m22s
